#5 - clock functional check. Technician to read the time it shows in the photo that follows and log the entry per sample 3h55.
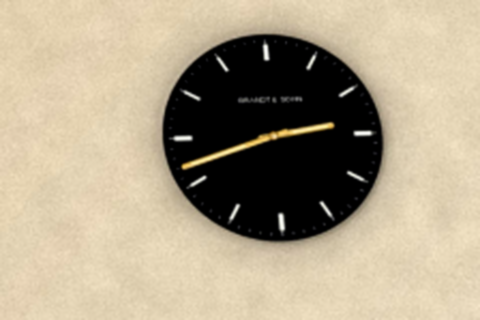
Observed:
2h42
